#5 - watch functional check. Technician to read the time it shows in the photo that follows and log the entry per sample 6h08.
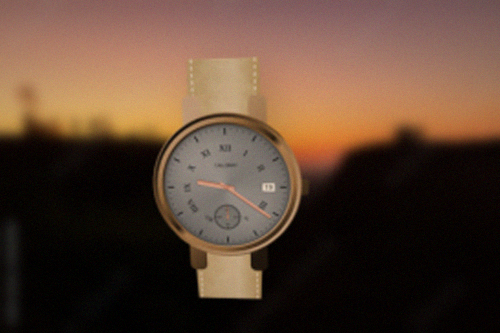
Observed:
9h21
